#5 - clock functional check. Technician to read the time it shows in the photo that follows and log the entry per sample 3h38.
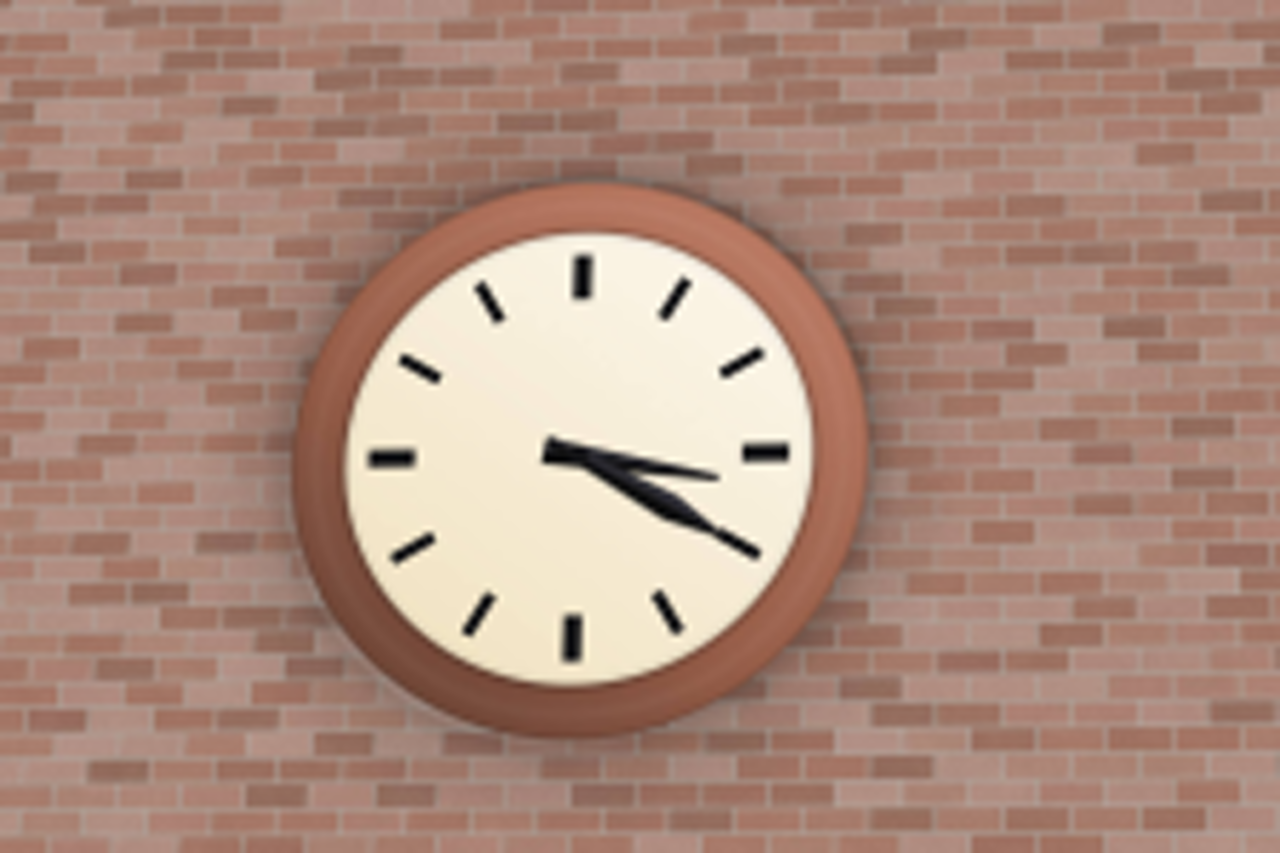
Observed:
3h20
